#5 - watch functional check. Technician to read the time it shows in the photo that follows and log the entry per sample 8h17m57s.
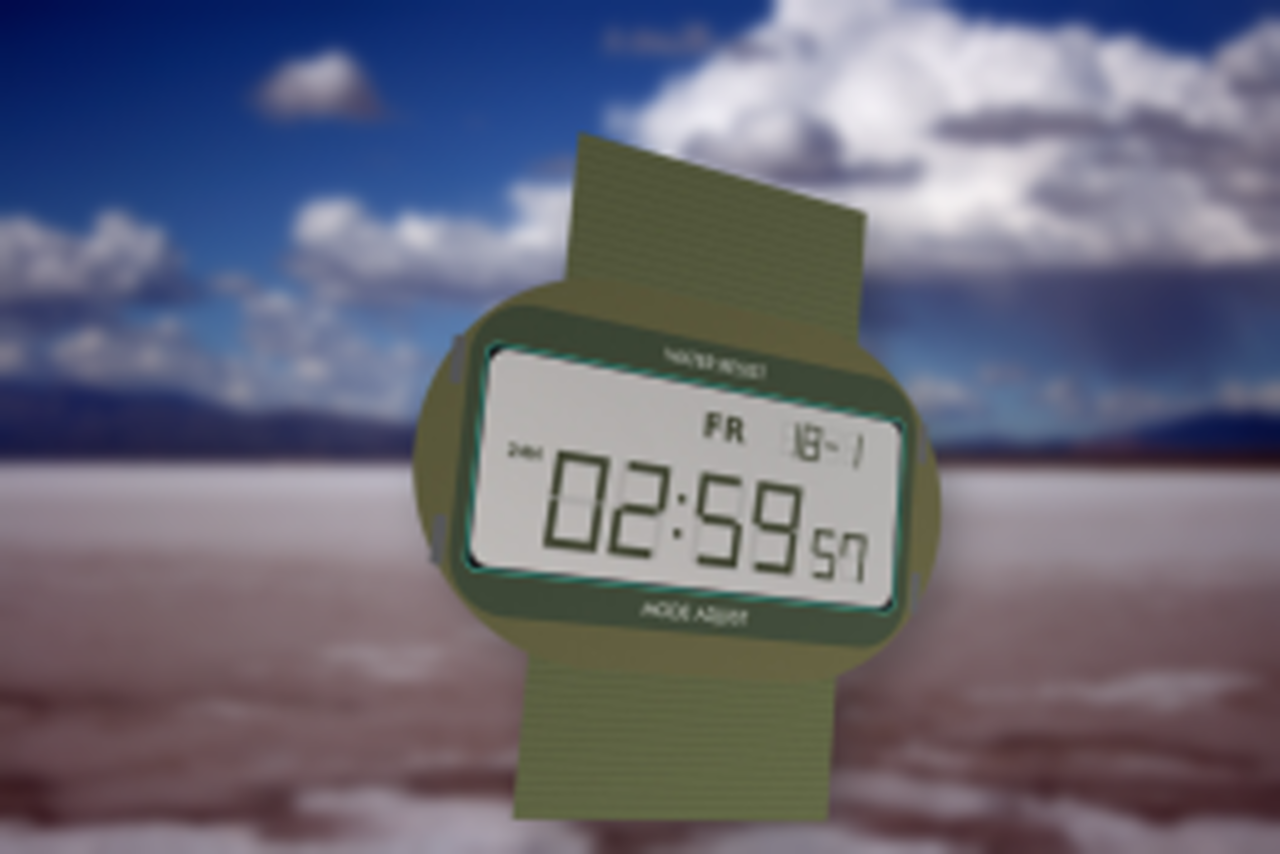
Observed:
2h59m57s
